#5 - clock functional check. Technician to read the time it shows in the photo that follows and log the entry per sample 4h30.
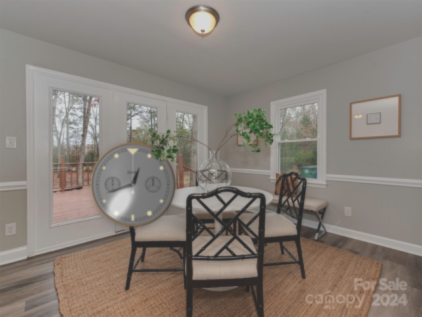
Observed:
12h42
